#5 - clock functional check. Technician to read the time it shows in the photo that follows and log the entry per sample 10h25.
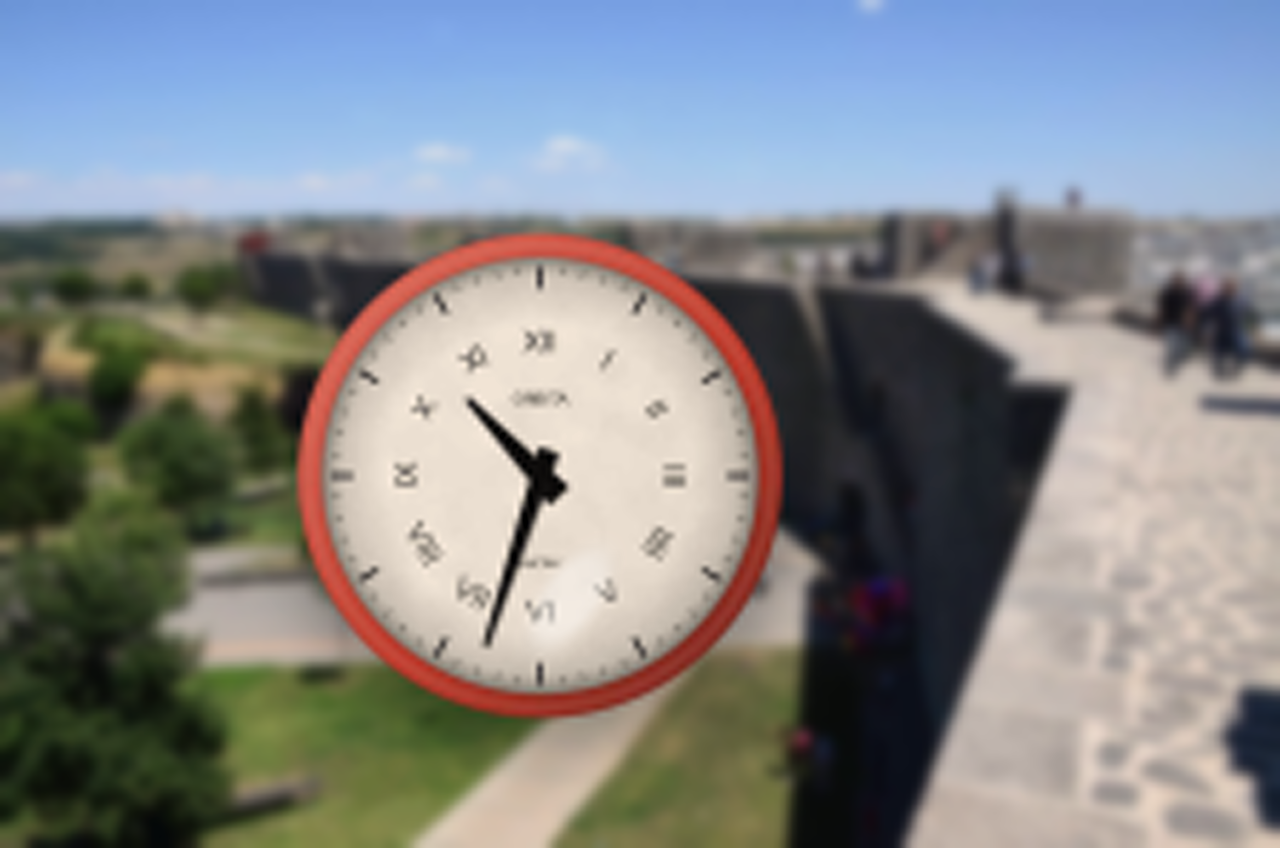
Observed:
10h33
